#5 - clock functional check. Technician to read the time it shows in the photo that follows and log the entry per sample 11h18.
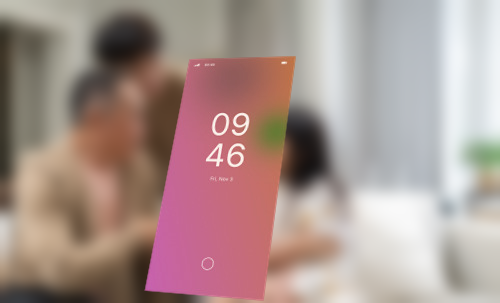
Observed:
9h46
